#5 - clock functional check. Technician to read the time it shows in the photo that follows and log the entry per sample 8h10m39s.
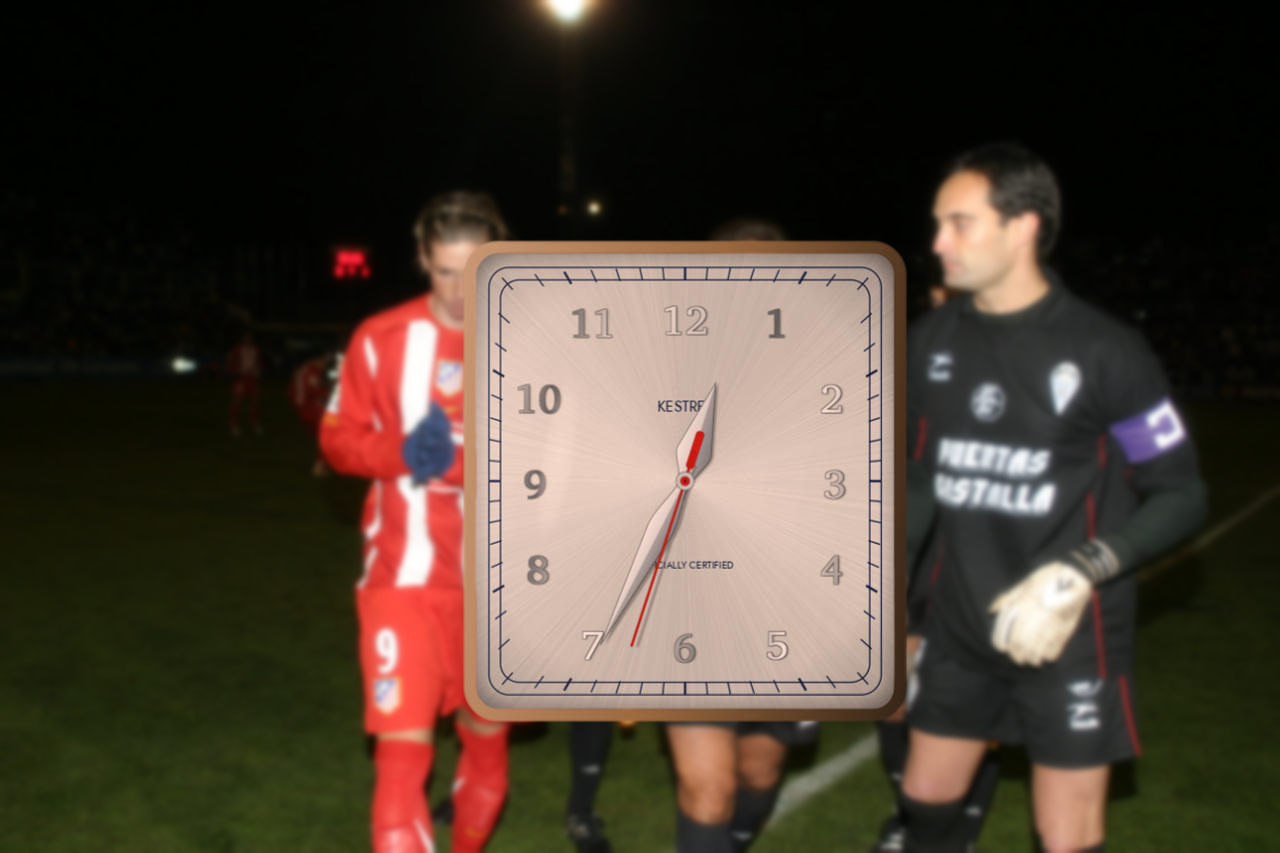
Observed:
12h34m33s
